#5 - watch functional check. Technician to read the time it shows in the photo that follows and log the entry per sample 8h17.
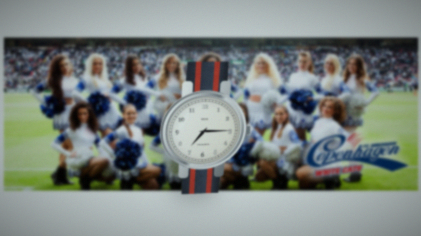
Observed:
7h15
